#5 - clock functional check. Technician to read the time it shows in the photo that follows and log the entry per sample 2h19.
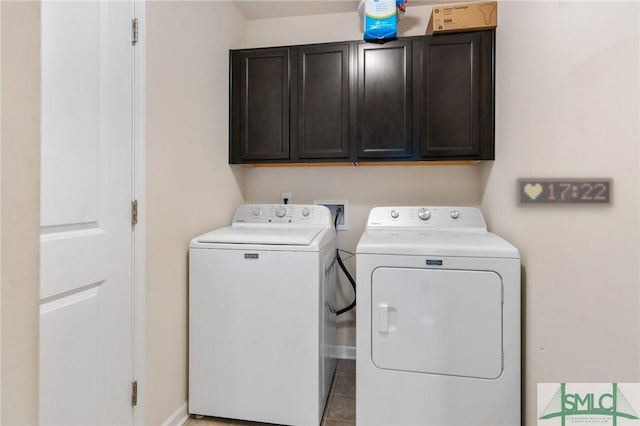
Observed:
17h22
